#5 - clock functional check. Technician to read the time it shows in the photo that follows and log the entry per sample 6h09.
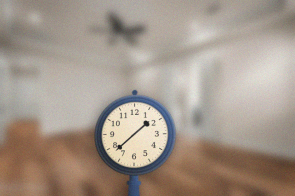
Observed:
1h38
